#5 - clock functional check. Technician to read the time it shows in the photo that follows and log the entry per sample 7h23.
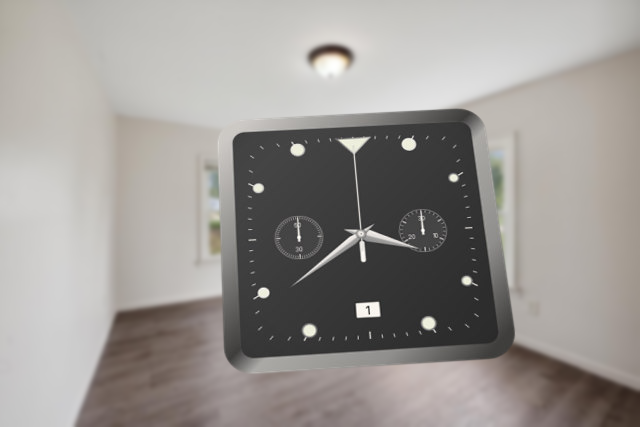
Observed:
3h39
